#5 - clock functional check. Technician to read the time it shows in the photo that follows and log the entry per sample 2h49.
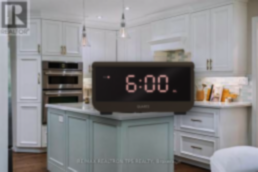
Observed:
6h00
